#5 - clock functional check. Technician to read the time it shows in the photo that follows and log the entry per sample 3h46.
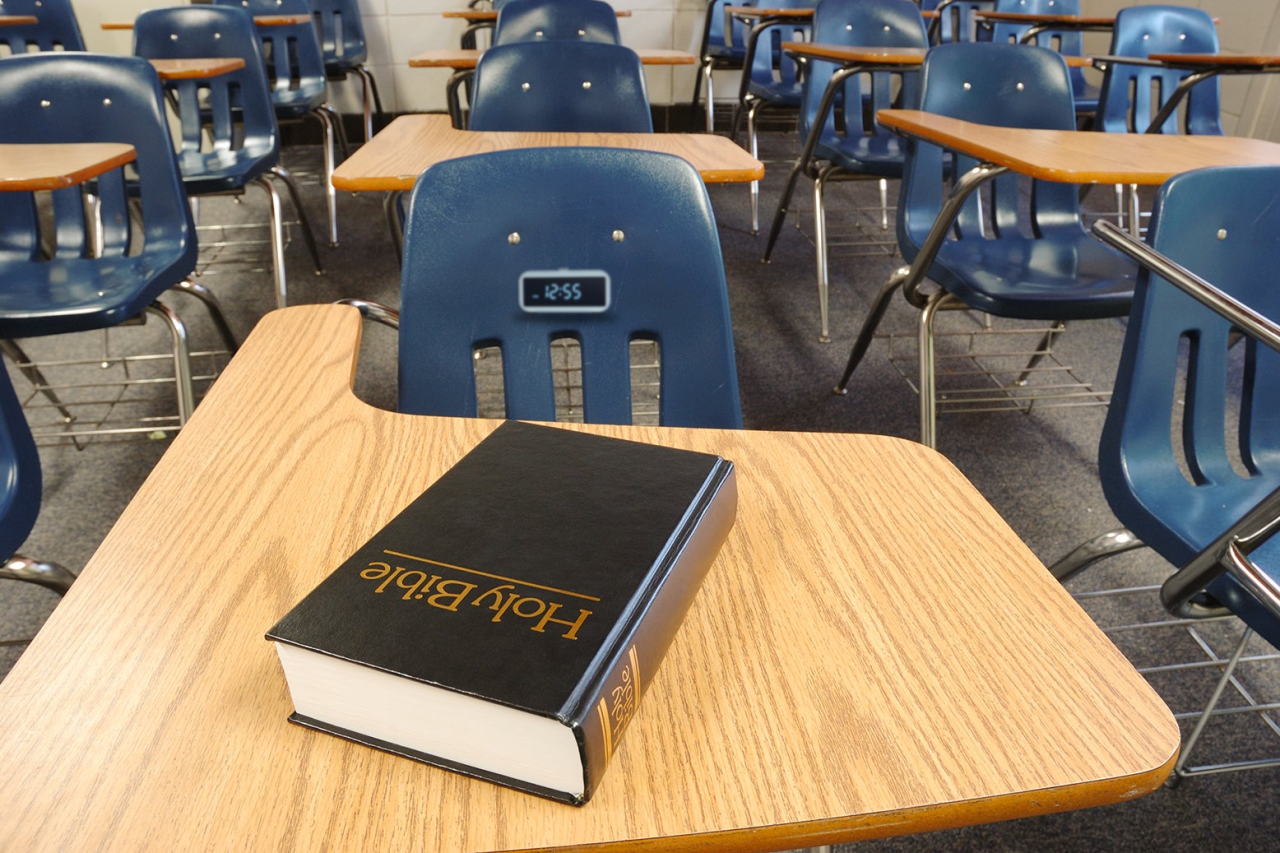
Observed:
12h55
